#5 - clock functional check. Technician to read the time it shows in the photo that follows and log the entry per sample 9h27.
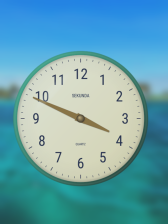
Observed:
3h49
